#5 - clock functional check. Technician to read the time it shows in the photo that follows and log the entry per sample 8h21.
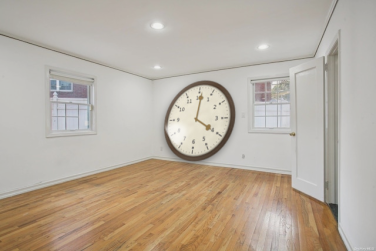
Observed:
4h01
